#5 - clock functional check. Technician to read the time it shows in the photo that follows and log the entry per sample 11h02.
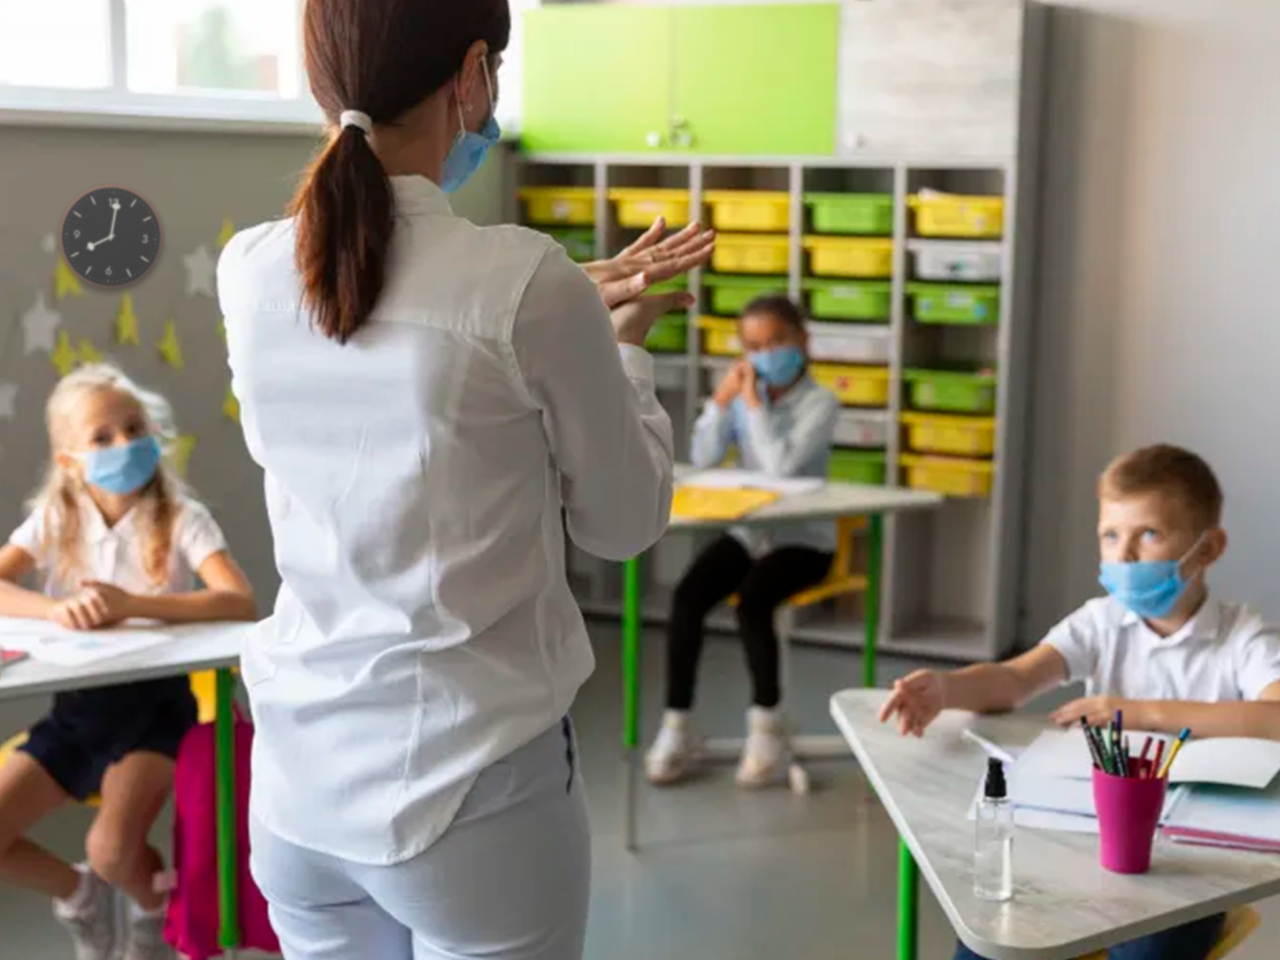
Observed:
8h01
